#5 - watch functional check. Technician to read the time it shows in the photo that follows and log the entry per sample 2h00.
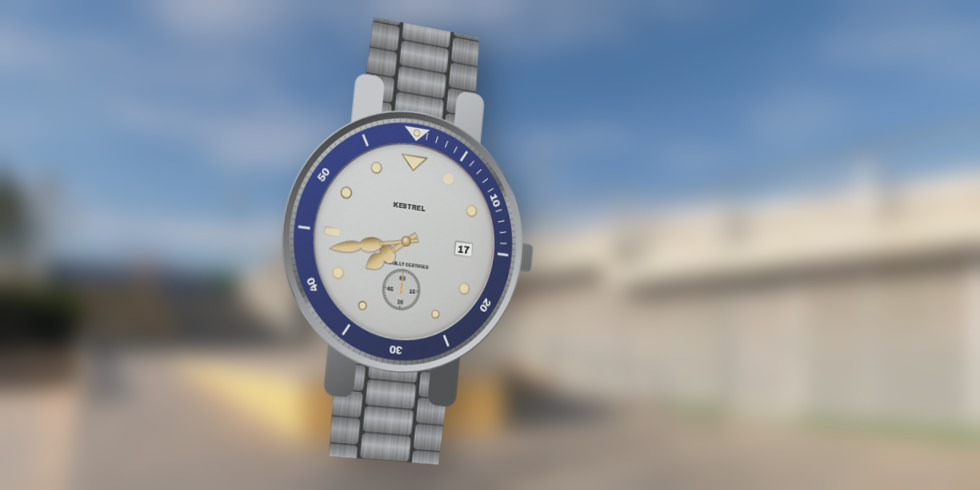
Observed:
7h43
